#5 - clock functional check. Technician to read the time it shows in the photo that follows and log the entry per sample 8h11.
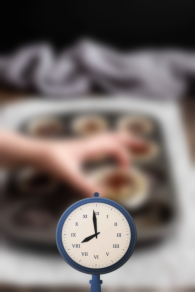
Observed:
7h59
